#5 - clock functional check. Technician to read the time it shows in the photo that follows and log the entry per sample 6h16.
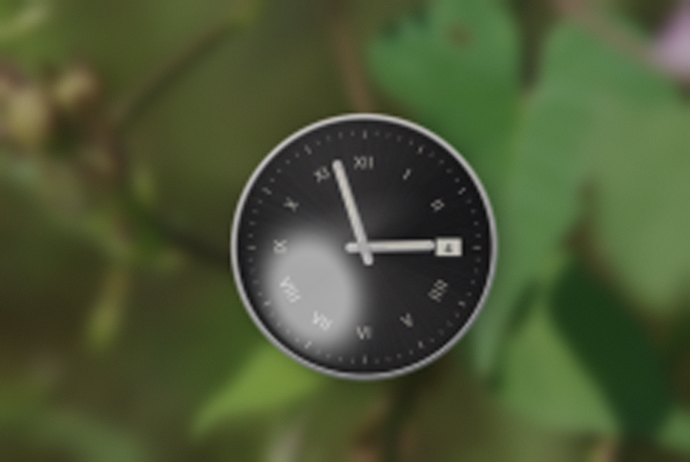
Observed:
2h57
